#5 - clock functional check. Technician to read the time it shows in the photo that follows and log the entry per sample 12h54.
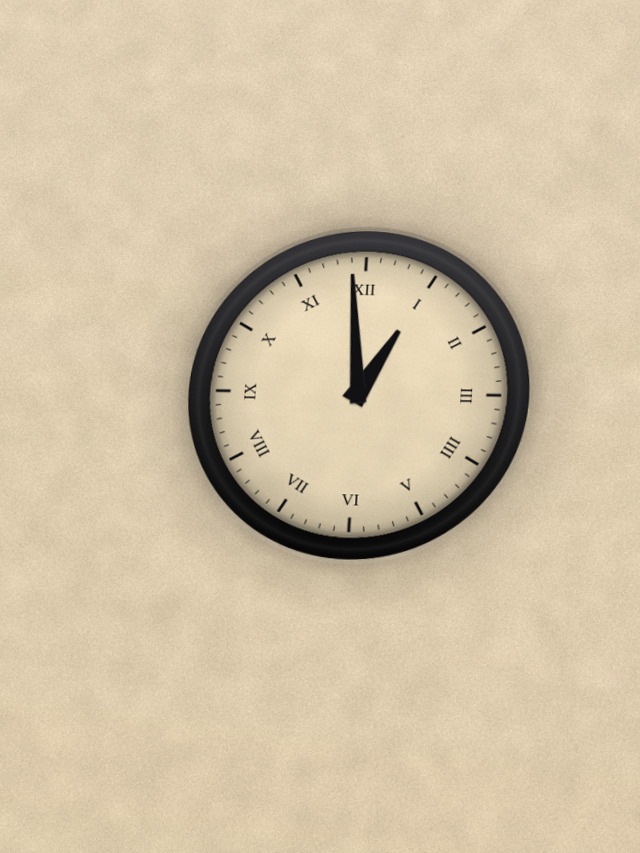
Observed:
12h59
